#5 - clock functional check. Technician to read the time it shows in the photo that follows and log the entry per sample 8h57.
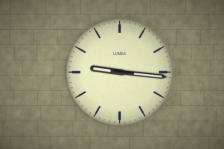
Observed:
9h16
